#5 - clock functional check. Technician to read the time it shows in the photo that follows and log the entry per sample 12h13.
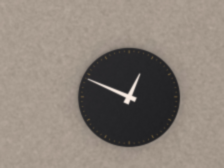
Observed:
12h49
